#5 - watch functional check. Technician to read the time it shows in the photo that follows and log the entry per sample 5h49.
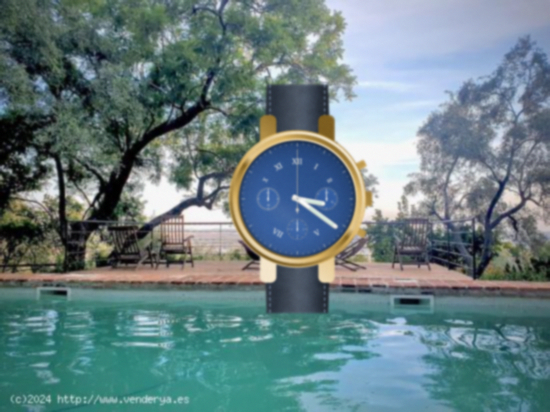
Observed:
3h21
